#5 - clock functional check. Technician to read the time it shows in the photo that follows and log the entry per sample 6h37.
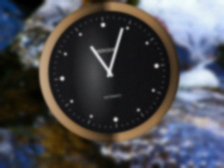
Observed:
11h04
